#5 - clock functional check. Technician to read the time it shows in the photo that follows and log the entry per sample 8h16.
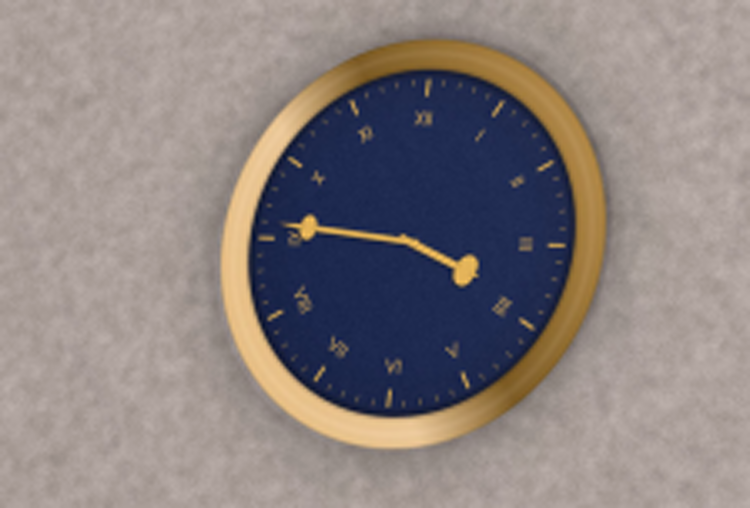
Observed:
3h46
